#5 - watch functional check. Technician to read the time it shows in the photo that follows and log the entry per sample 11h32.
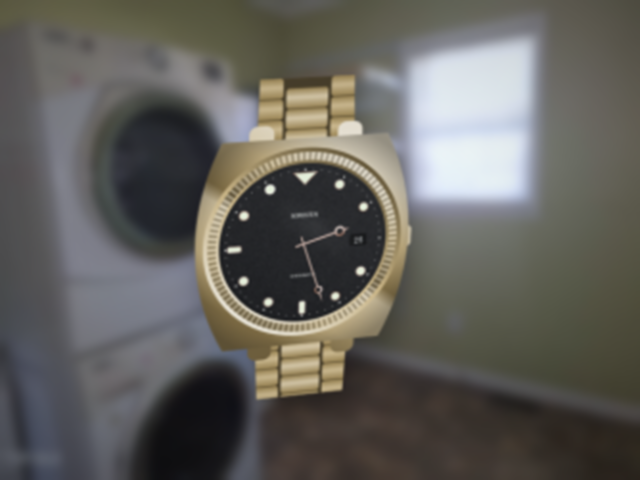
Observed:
2h27
